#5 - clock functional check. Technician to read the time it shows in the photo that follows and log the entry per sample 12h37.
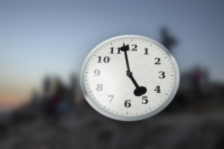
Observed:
4h58
